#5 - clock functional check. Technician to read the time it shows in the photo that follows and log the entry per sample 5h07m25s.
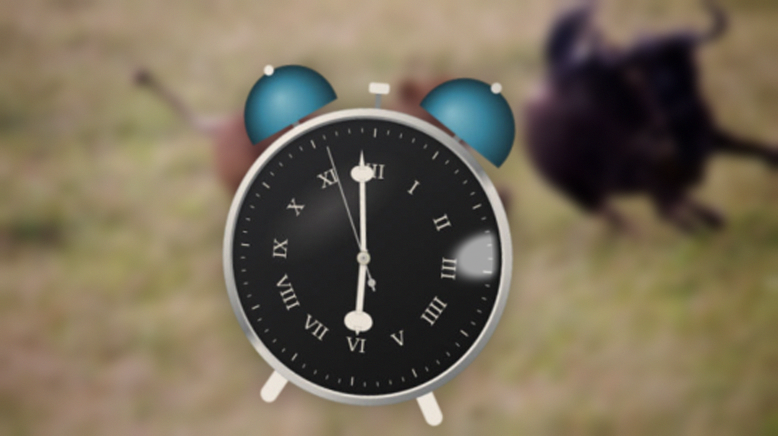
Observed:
5h58m56s
